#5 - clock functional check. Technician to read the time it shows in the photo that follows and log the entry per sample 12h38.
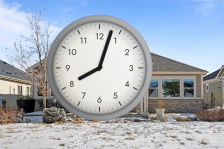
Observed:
8h03
